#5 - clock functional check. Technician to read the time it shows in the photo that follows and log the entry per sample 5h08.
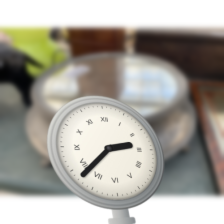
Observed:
2h38
